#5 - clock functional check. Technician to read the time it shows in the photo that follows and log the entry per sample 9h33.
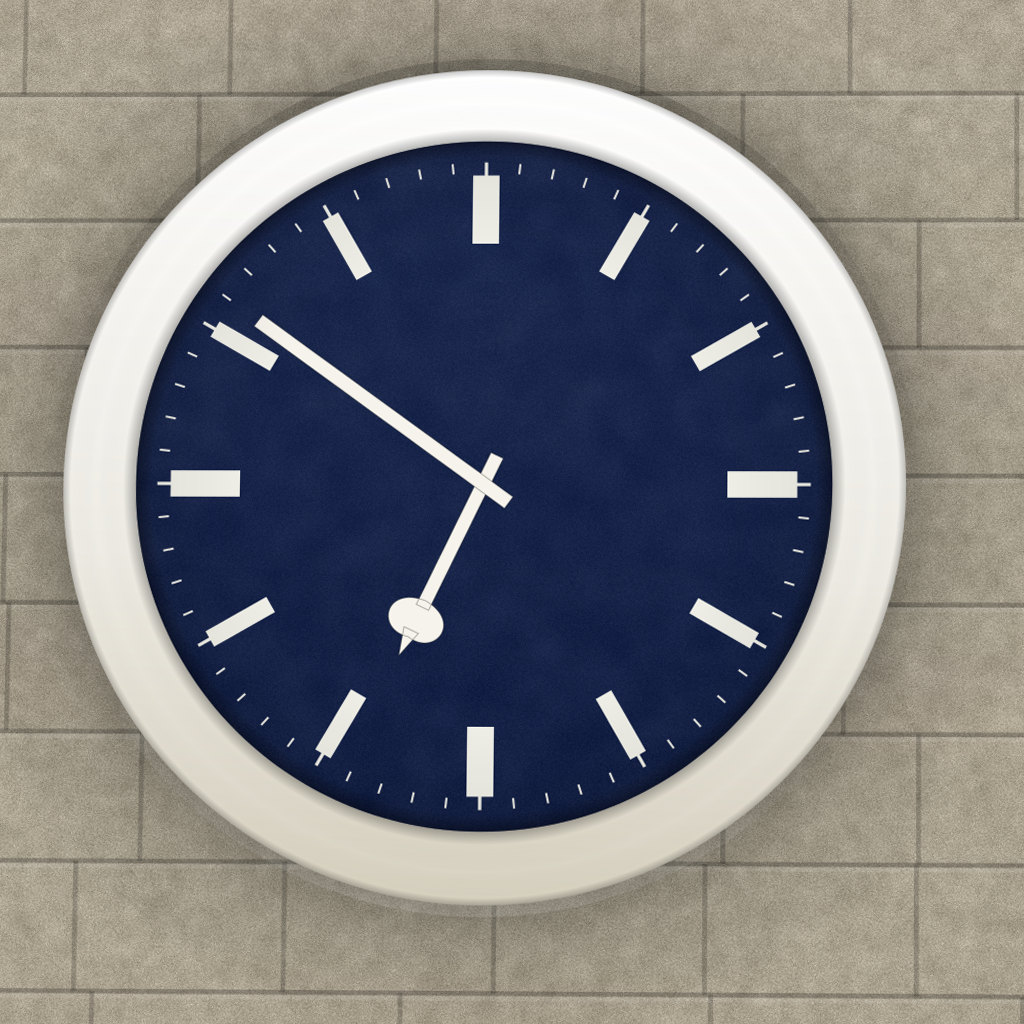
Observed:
6h51
